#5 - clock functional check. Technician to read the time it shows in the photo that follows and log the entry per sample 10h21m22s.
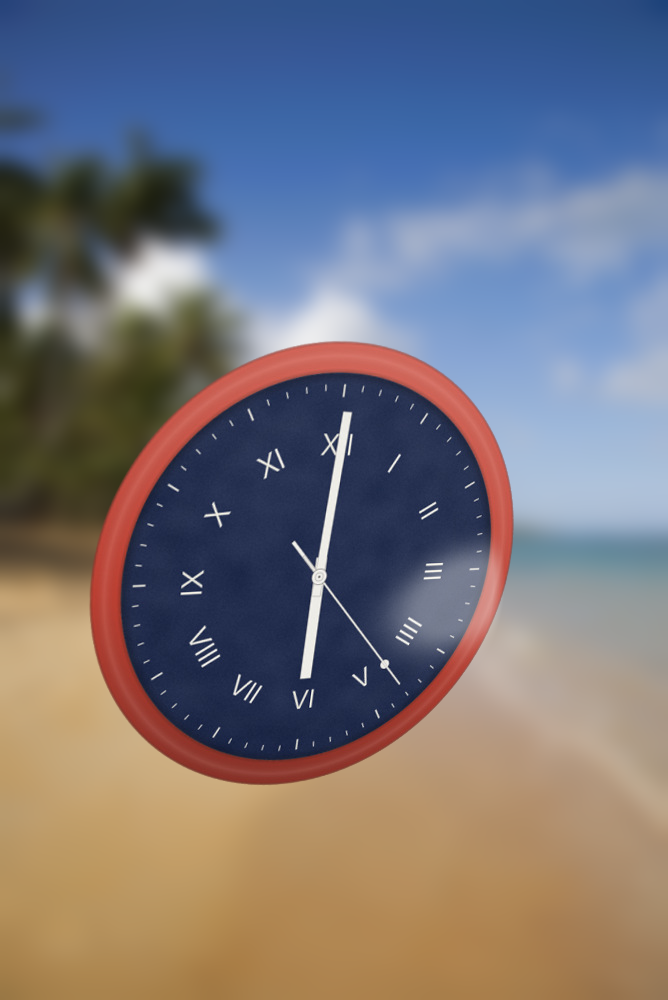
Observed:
6h00m23s
